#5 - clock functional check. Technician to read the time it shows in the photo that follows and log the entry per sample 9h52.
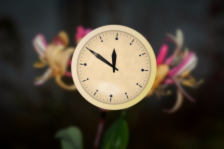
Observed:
11h50
